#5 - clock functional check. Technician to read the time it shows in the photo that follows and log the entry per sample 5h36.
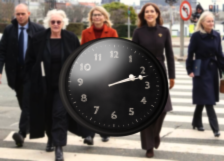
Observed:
2h12
